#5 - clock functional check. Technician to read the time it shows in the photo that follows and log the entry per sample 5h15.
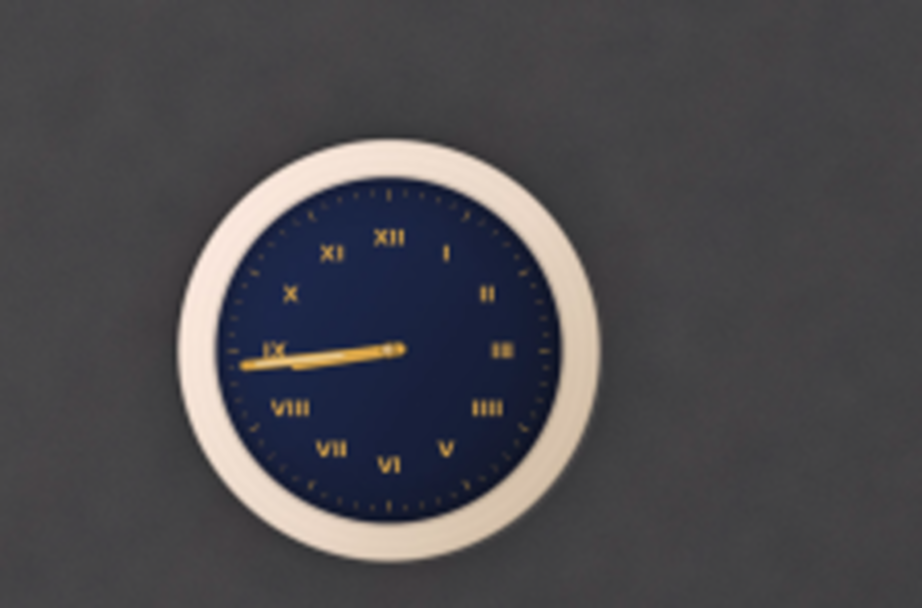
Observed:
8h44
